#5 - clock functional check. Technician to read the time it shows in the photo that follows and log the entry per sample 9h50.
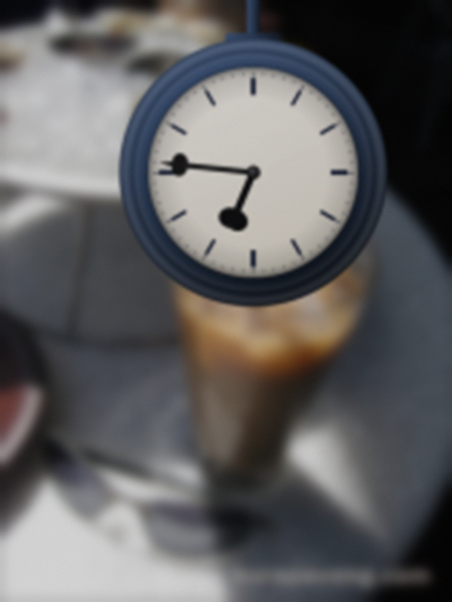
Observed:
6h46
